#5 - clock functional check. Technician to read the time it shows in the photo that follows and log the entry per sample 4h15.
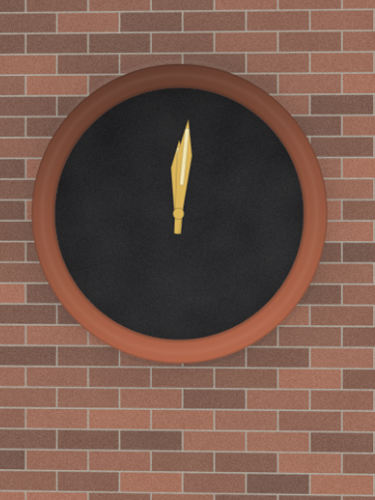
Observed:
12h01
